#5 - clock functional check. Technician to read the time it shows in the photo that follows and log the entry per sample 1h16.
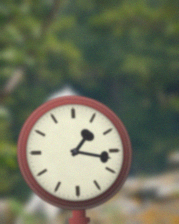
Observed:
1h17
